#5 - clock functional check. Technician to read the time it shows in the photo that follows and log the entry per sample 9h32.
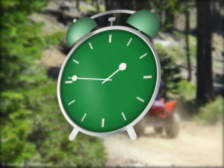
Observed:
1h46
